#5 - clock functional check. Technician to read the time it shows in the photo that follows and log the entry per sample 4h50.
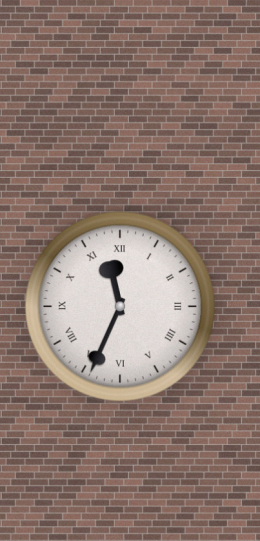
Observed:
11h34
